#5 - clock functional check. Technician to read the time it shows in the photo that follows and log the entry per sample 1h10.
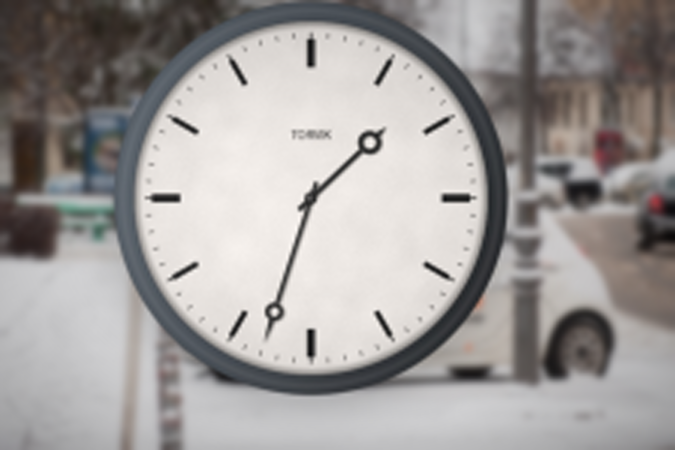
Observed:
1h33
